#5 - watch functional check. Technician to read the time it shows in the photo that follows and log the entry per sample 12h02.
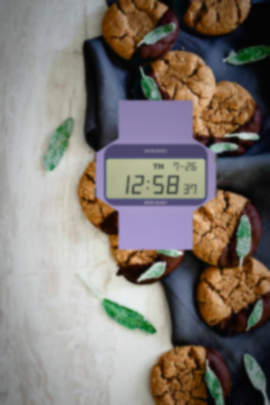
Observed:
12h58
